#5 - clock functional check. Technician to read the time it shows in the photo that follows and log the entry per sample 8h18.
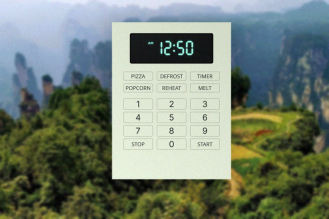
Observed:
12h50
